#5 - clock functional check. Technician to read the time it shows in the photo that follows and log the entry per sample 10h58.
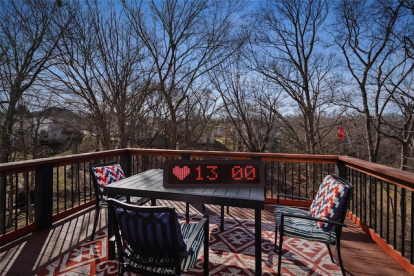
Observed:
13h00
